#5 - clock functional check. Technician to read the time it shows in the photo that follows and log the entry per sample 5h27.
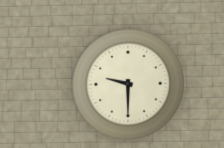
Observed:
9h30
